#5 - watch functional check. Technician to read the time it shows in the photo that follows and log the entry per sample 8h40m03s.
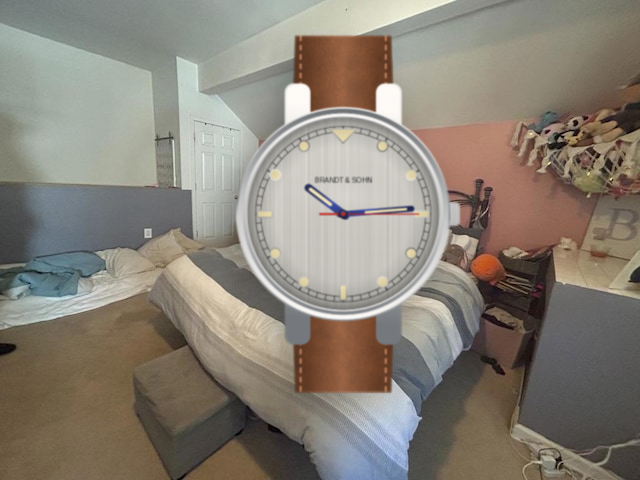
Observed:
10h14m15s
